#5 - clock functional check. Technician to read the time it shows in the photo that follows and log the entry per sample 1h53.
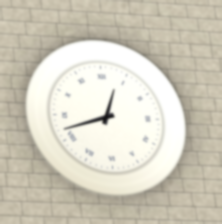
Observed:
12h42
